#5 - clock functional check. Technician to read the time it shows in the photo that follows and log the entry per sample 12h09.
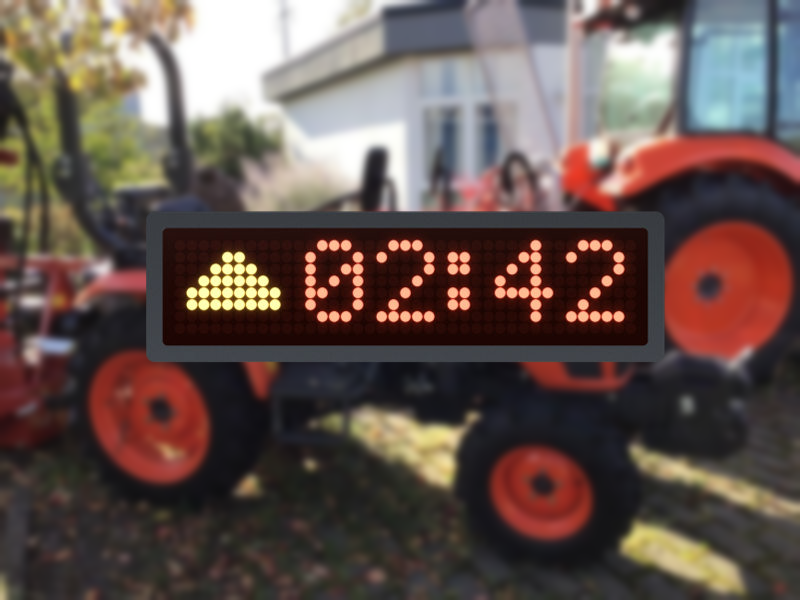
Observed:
2h42
